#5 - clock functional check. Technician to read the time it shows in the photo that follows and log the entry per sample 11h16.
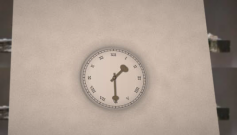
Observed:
1h30
